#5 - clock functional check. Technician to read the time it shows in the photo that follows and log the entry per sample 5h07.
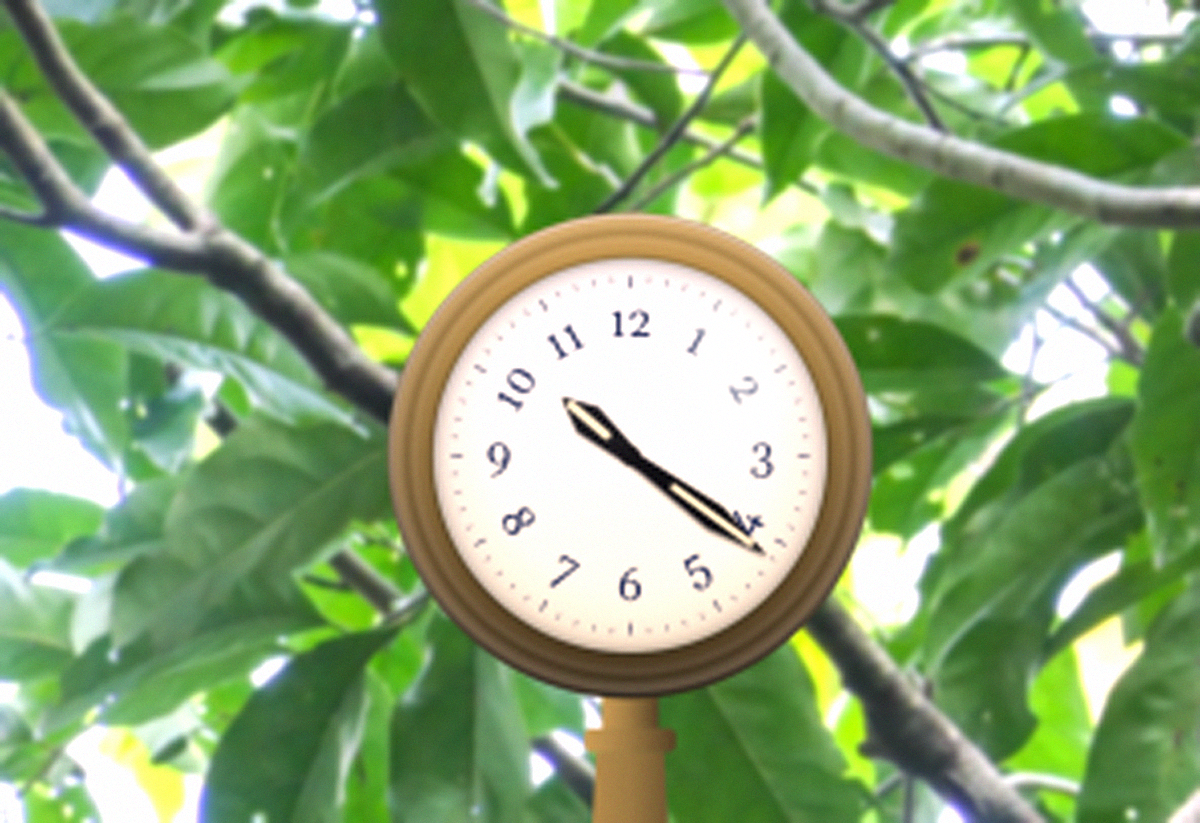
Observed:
10h21
